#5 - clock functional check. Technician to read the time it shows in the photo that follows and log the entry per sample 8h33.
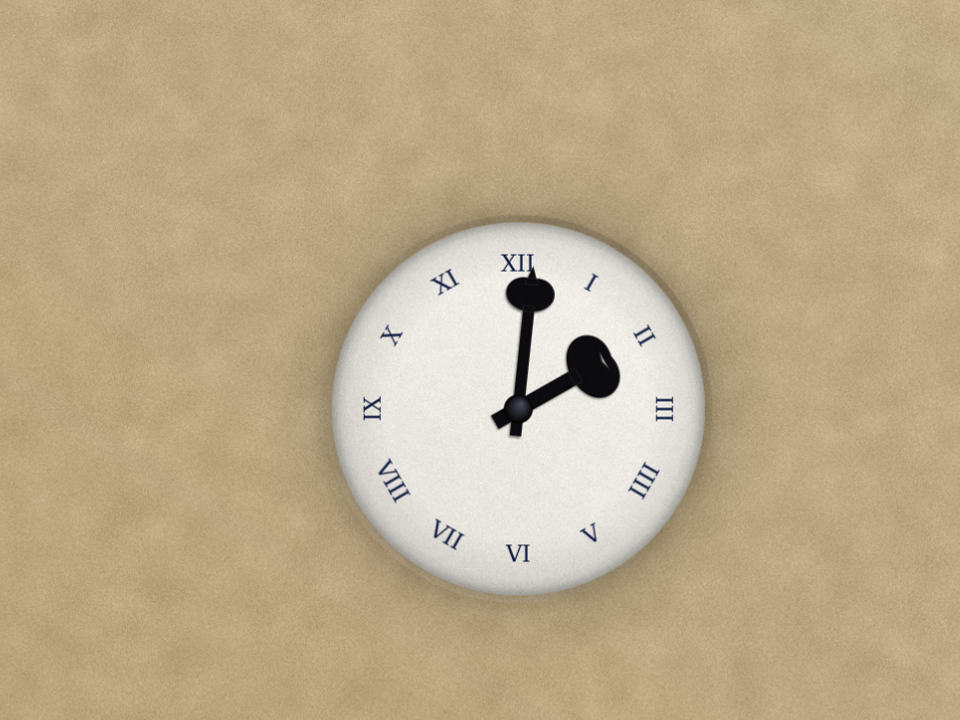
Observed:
2h01
